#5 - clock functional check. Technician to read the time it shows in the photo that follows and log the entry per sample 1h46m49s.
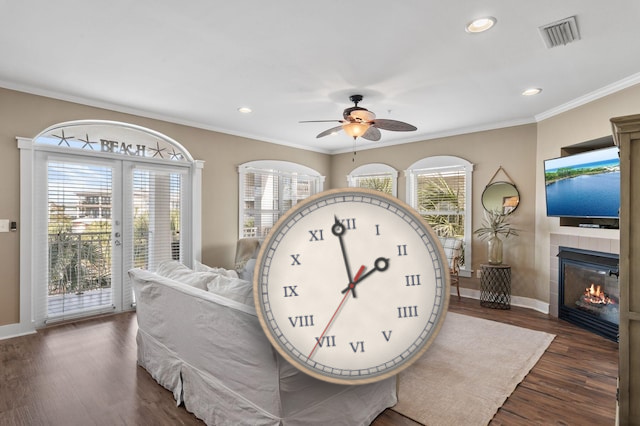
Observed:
1h58m36s
